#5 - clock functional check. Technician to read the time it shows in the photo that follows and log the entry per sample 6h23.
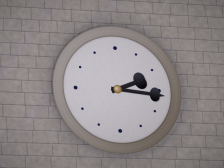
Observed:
2h16
